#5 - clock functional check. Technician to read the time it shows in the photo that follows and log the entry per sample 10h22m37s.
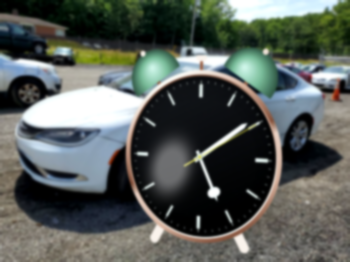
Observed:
5h09m10s
